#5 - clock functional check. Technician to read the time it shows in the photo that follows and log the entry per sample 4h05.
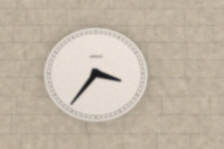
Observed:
3h36
